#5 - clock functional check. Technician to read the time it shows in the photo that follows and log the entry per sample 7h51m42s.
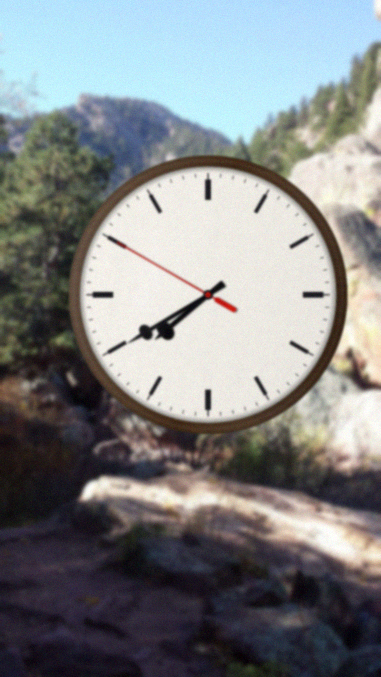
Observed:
7h39m50s
